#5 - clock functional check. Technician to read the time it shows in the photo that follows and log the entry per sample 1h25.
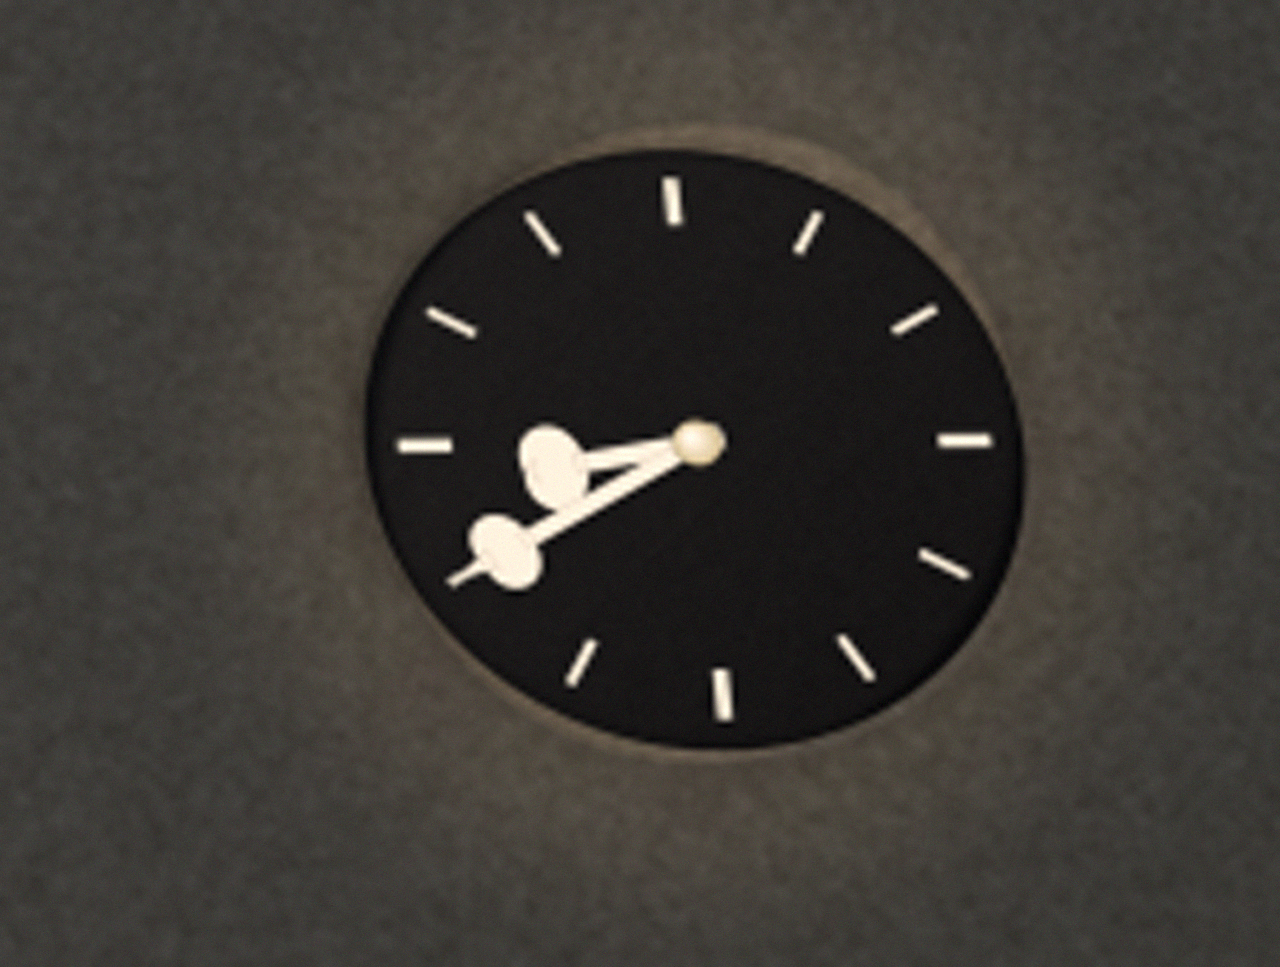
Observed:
8h40
